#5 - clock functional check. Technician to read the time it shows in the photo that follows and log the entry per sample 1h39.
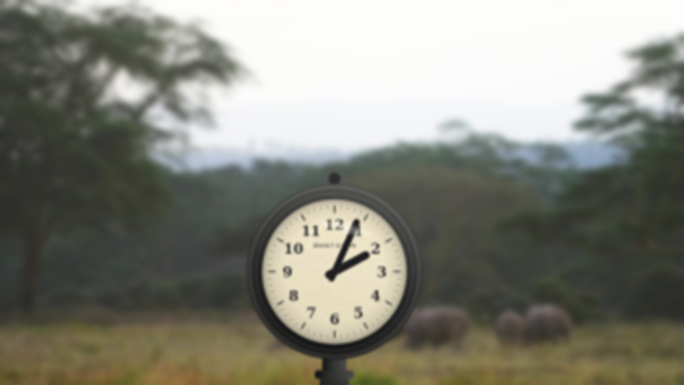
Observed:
2h04
